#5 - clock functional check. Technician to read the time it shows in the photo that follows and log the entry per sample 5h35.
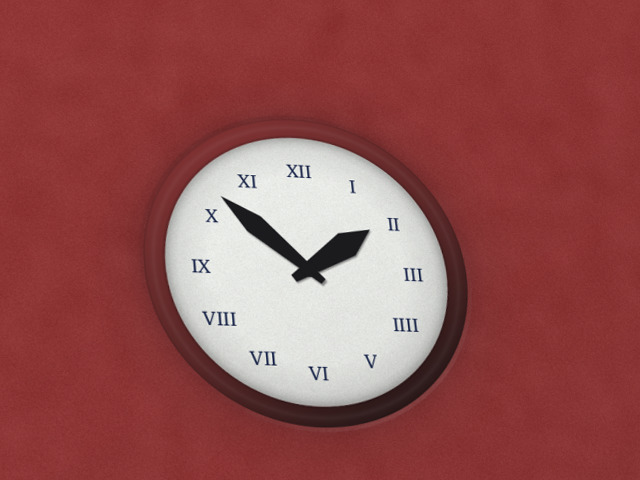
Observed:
1h52
